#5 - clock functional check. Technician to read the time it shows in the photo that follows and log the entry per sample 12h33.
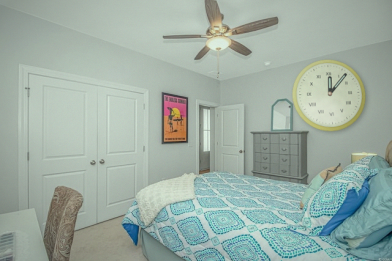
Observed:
12h07
